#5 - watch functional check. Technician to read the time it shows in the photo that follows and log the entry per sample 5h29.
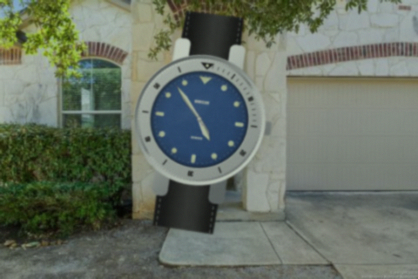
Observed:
4h53
